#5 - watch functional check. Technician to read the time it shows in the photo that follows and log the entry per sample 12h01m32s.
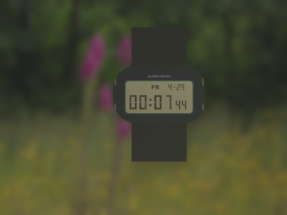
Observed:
0h07m44s
